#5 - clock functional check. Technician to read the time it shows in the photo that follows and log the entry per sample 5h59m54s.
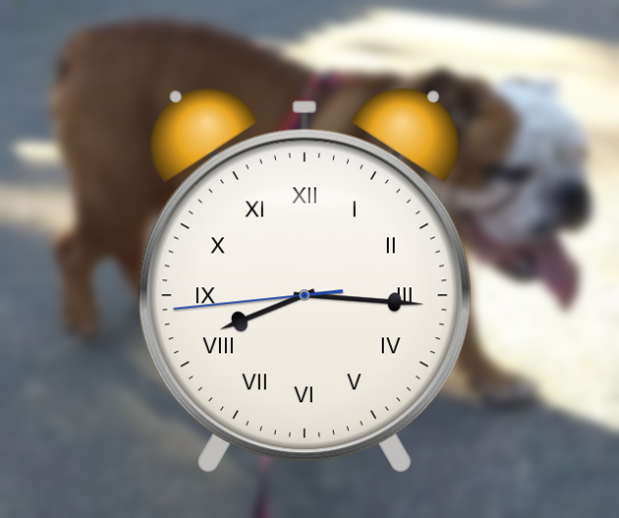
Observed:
8h15m44s
